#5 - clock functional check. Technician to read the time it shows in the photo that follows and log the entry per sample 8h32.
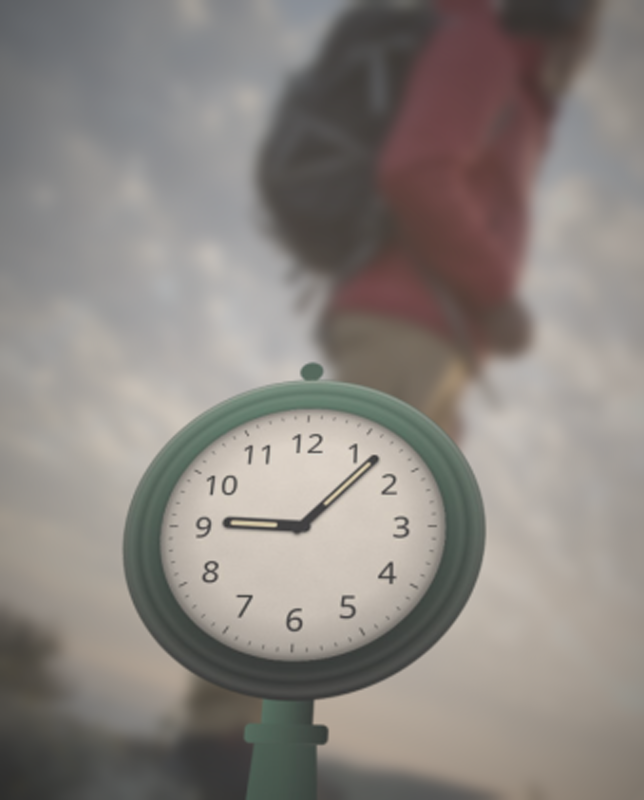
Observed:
9h07
